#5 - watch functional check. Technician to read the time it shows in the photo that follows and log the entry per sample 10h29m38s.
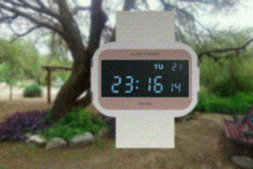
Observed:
23h16m14s
